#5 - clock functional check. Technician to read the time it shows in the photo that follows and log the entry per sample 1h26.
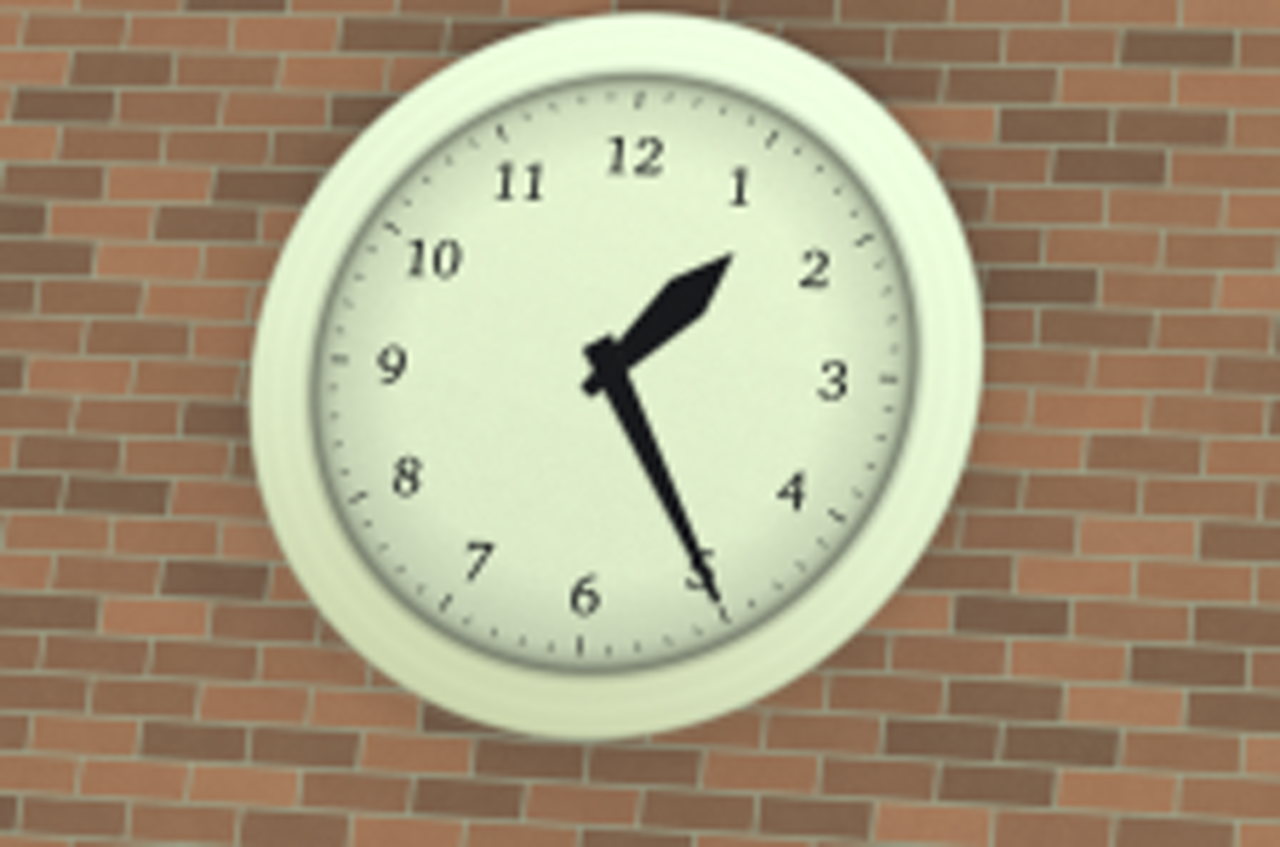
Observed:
1h25
